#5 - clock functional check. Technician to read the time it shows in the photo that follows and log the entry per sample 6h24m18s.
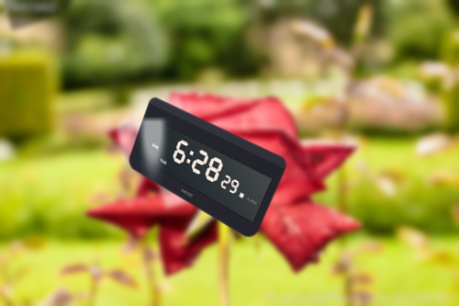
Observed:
6h28m29s
